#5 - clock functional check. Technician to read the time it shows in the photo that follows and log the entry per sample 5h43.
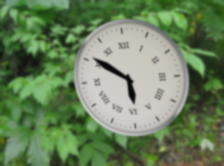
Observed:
5h51
